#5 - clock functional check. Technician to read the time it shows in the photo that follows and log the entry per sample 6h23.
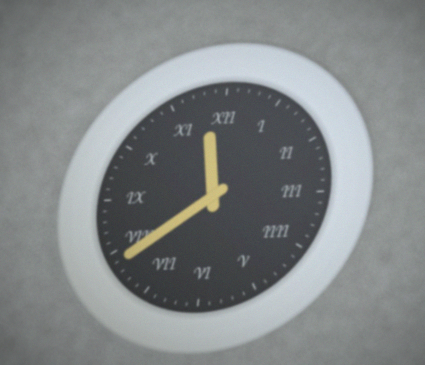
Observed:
11h39
